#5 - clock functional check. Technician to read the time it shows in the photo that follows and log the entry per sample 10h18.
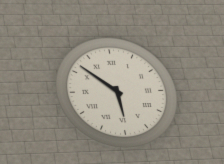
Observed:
5h52
